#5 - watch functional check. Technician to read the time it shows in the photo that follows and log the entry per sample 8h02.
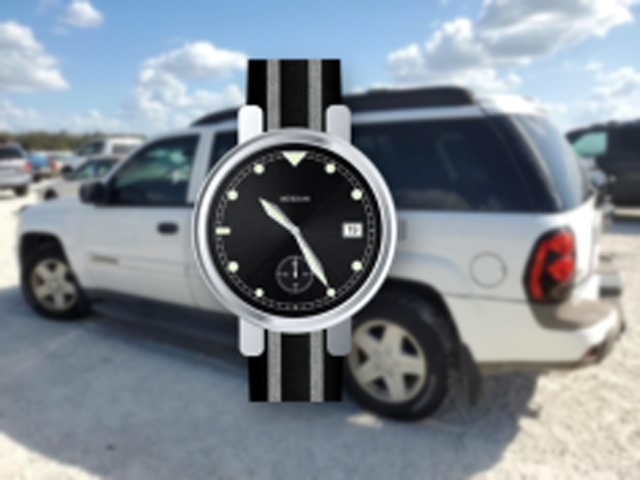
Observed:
10h25
